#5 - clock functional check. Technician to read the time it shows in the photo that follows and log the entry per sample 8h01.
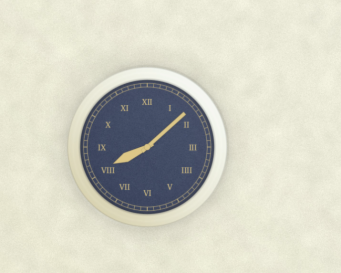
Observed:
8h08
